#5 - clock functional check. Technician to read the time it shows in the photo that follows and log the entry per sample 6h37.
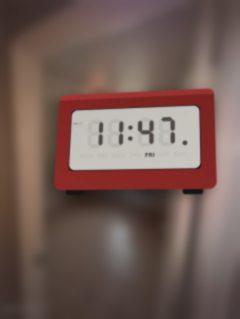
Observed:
11h47
